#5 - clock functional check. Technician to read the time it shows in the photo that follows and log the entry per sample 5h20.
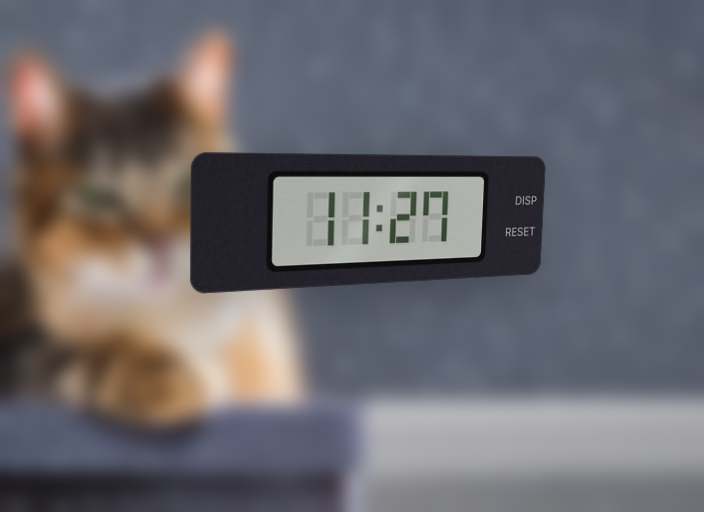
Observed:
11h27
